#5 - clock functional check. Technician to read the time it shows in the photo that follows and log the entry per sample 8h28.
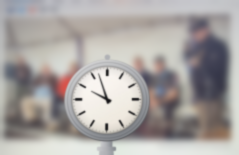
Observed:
9h57
